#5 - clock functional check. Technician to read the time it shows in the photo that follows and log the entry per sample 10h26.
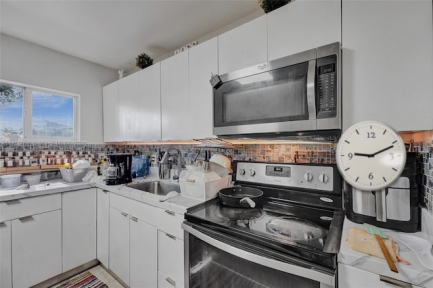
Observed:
9h11
